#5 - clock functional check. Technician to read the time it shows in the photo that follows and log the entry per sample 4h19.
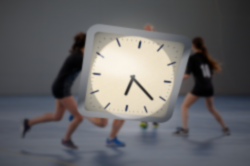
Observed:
6h22
